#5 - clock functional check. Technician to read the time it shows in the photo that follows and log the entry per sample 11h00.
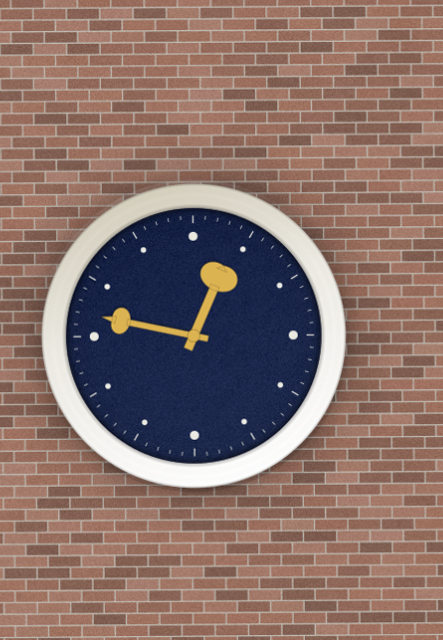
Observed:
12h47
